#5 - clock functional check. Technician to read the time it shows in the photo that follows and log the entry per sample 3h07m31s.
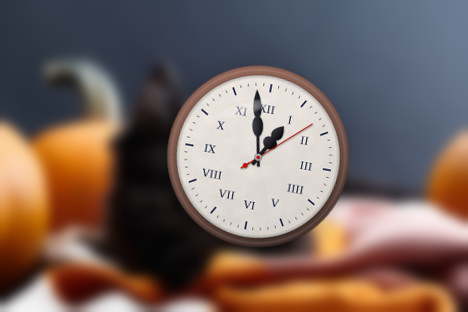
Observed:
12h58m08s
